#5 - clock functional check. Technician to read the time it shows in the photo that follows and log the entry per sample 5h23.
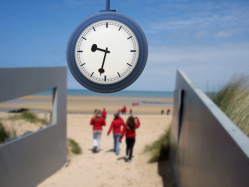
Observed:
9h32
